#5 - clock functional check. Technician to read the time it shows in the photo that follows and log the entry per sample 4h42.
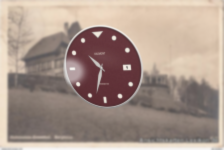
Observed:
10h33
